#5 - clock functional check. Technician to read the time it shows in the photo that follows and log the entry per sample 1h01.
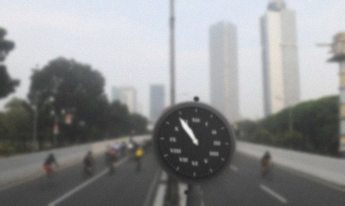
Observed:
10h54
